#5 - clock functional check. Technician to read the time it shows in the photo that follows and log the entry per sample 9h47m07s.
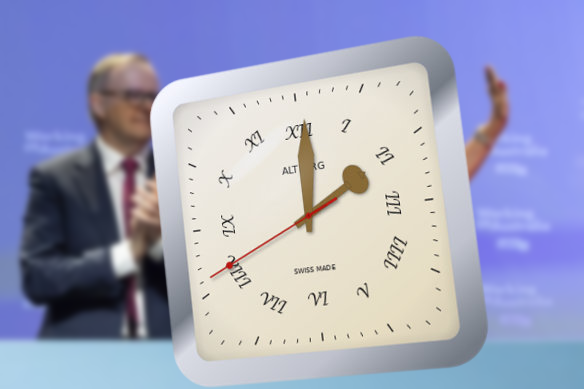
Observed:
2h00m41s
